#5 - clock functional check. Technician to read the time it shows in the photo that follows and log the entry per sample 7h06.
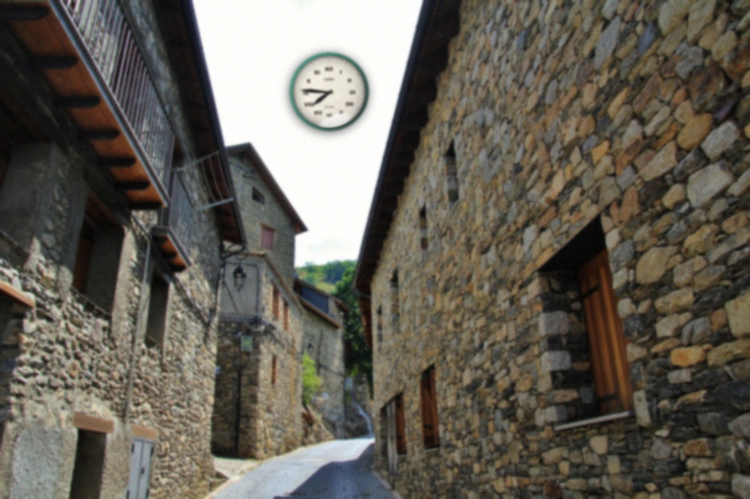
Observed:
7h46
